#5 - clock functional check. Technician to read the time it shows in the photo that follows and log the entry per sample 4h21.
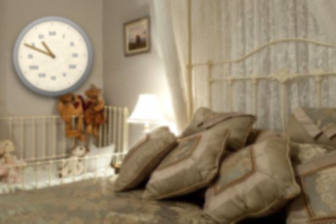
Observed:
10h49
